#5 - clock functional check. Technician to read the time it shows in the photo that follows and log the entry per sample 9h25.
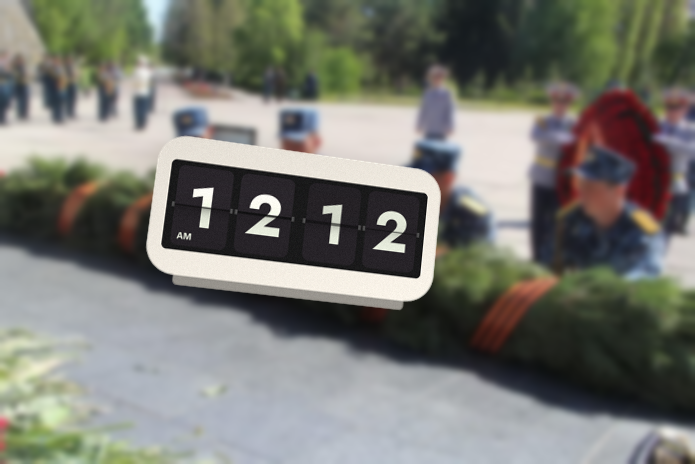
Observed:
12h12
